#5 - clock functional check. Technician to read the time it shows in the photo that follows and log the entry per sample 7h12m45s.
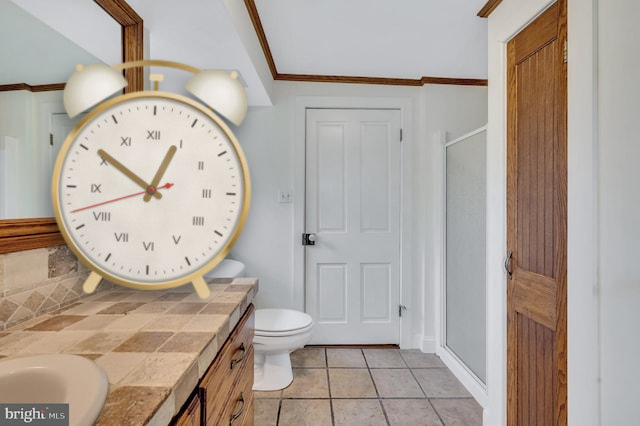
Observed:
12h50m42s
